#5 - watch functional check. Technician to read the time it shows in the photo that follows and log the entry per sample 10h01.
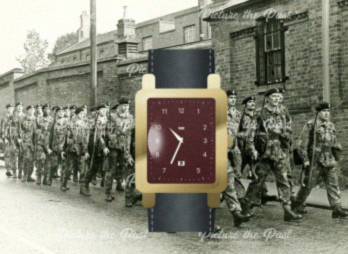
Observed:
10h34
